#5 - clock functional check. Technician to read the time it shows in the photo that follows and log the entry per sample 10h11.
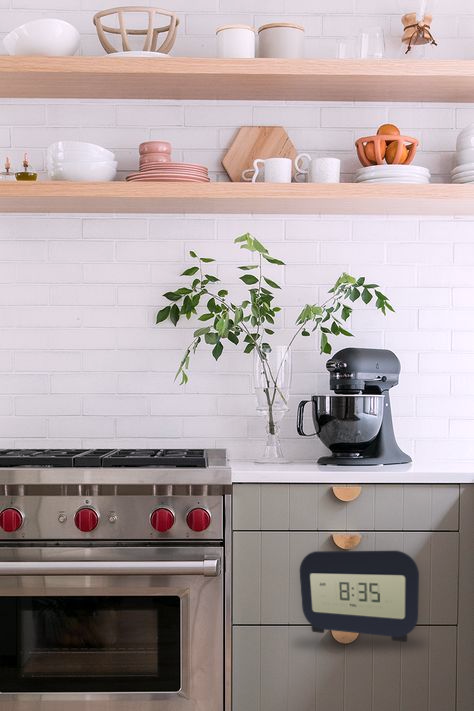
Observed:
8h35
